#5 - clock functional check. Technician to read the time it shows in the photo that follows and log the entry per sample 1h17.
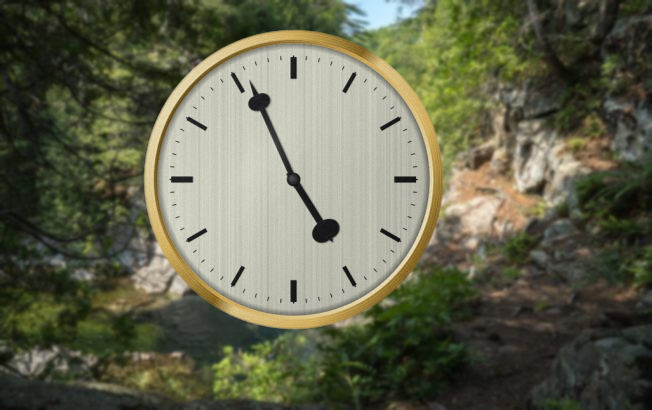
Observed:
4h56
